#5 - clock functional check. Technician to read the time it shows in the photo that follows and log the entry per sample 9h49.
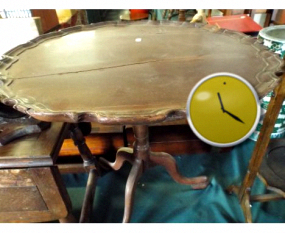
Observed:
11h20
